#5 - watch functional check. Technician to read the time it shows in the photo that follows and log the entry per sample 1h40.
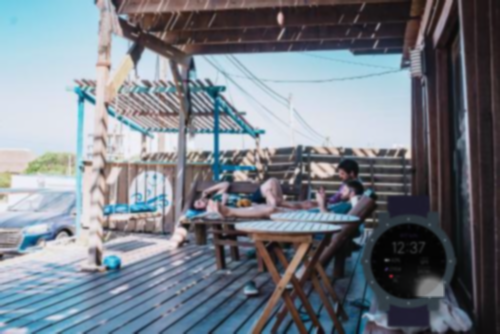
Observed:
12h37
